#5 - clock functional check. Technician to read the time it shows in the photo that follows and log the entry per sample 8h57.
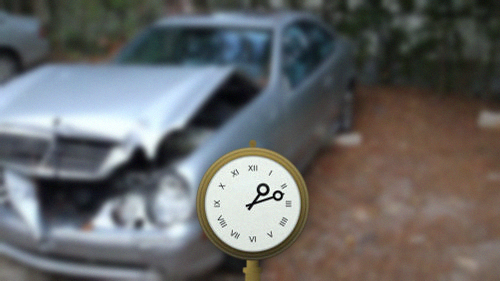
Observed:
1h12
